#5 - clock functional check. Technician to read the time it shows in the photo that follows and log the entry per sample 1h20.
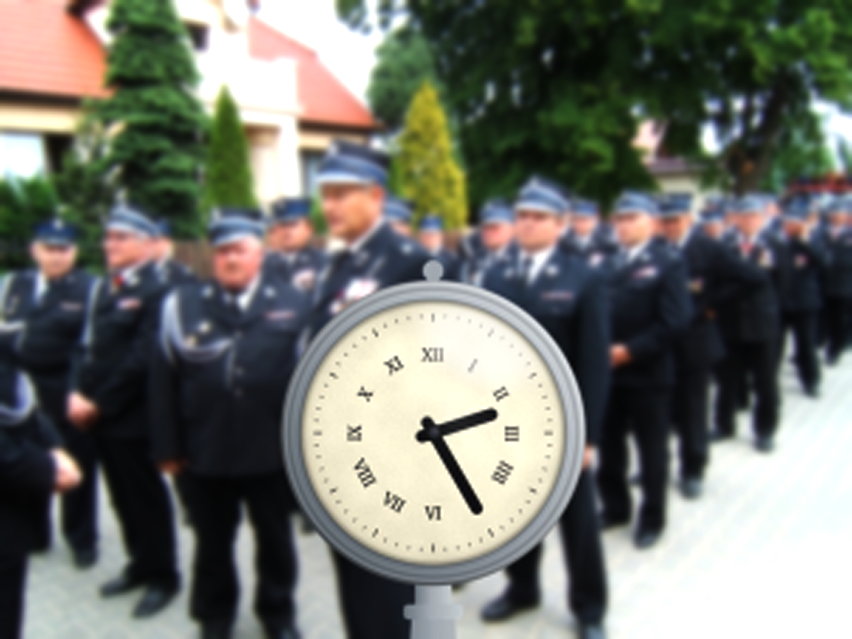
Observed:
2h25
